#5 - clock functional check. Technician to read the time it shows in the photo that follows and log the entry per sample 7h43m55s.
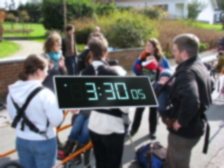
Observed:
3h30m05s
